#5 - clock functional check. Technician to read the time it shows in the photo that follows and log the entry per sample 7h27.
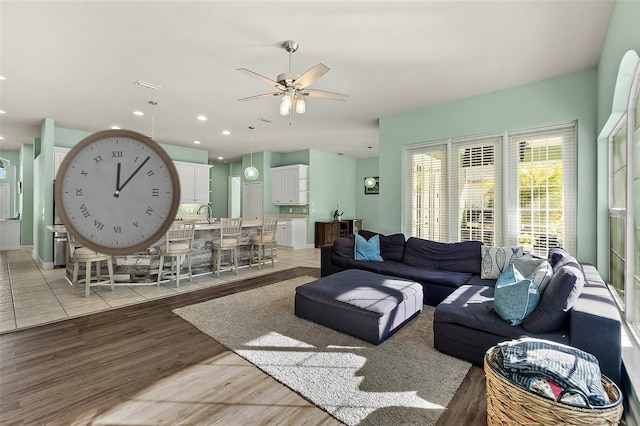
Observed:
12h07
